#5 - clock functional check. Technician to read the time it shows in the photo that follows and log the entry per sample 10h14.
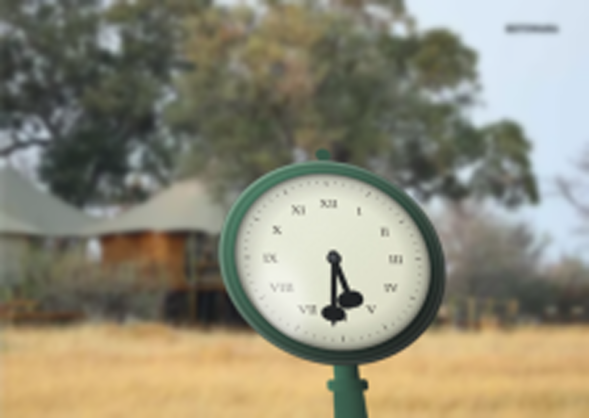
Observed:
5h31
